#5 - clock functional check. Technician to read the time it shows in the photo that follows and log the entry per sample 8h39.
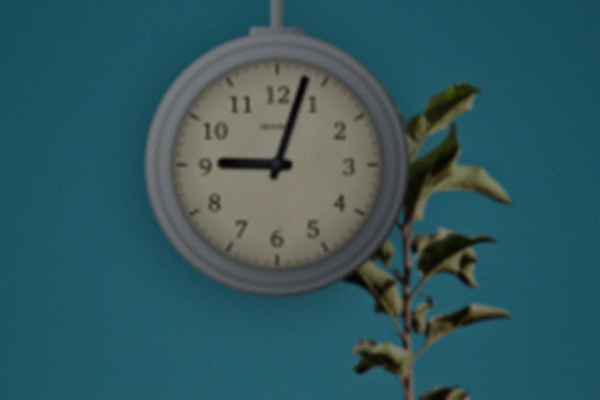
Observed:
9h03
